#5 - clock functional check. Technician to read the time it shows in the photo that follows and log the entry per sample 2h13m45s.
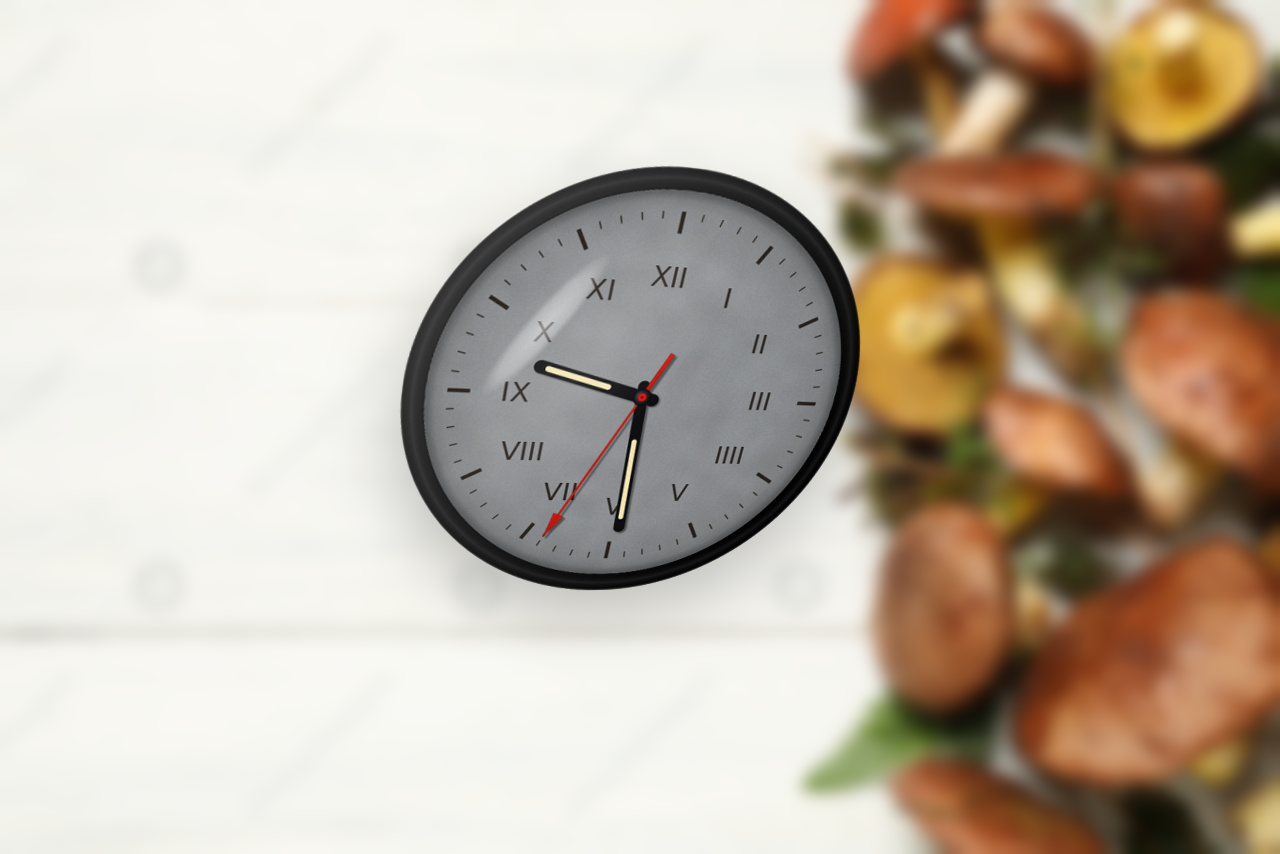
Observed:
9h29m34s
